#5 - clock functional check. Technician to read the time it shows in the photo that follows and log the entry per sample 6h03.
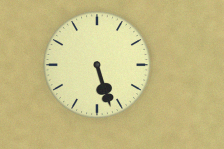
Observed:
5h27
